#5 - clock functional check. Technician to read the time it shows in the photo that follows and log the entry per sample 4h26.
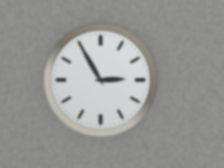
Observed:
2h55
